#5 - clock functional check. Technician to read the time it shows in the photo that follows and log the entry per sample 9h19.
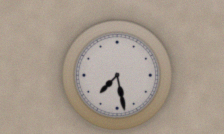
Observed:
7h28
